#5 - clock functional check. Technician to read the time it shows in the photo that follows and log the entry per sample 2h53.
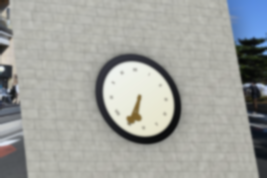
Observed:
6h35
